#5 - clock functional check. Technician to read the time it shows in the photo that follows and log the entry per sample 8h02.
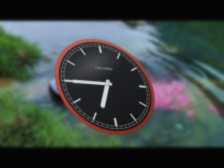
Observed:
6h45
